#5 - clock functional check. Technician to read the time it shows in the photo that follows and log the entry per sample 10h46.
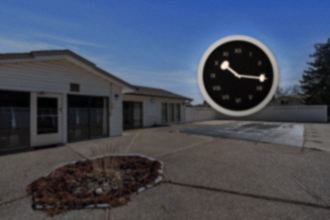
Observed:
10h16
